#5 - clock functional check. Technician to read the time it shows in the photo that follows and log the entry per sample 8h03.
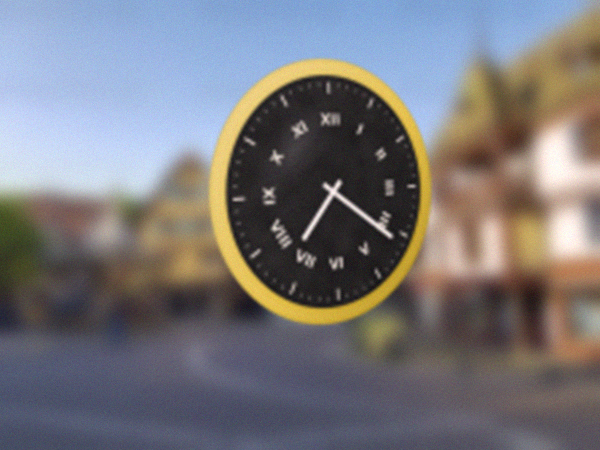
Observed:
7h21
